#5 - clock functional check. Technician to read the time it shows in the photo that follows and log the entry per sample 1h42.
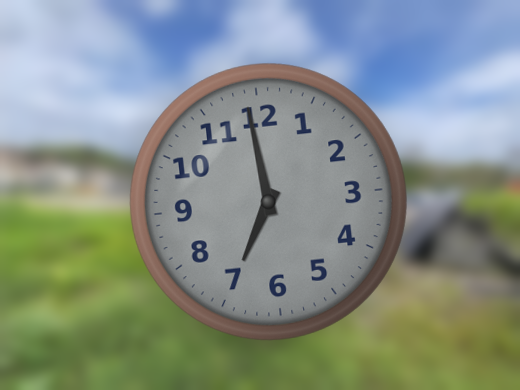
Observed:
6h59
